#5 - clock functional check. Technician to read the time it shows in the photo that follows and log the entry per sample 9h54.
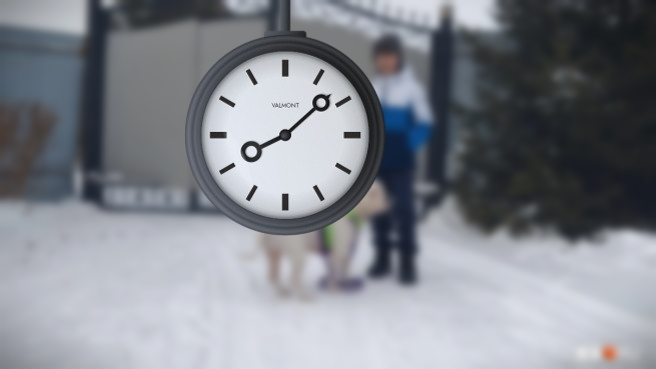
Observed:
8h08
